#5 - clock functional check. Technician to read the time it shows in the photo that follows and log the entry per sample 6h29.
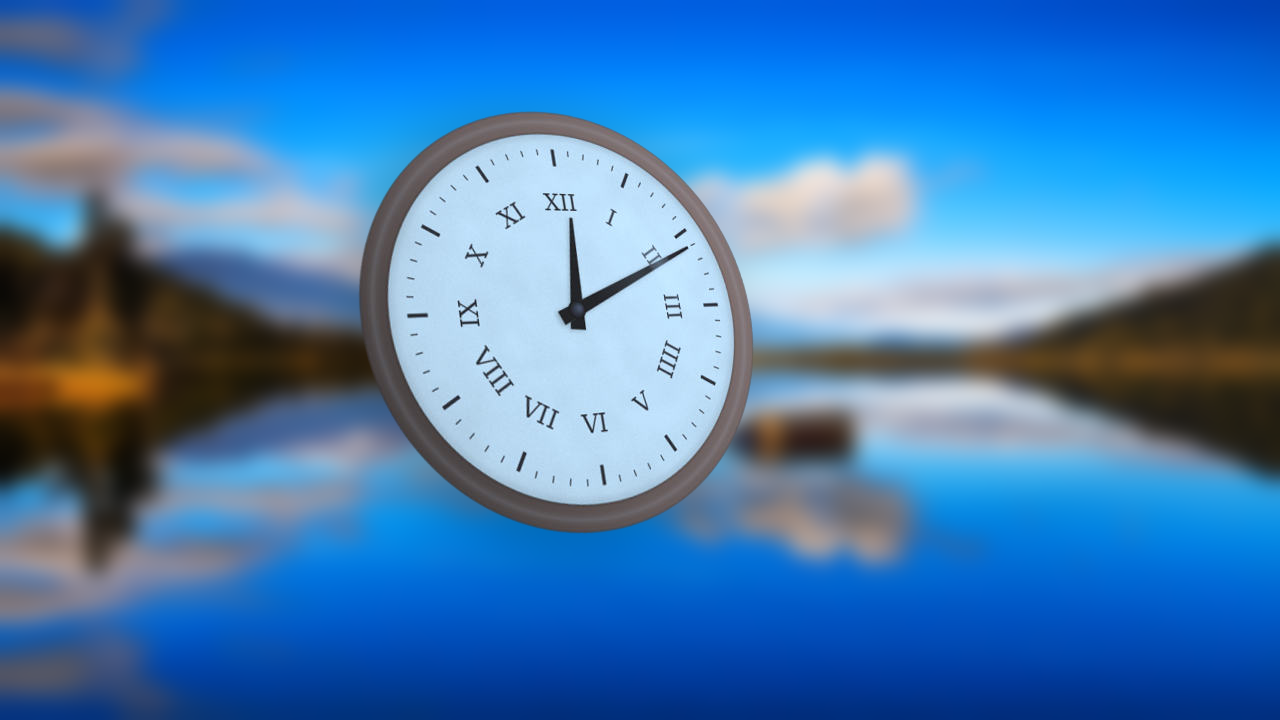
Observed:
12h11
